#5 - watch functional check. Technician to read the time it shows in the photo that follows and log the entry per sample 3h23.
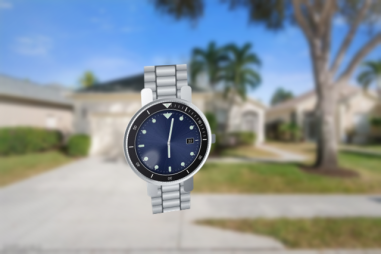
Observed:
6h02
